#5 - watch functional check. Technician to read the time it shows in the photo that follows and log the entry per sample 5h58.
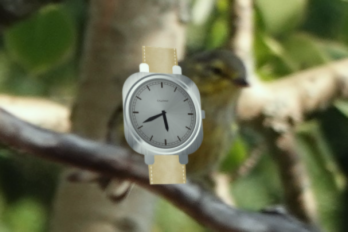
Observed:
5h41
